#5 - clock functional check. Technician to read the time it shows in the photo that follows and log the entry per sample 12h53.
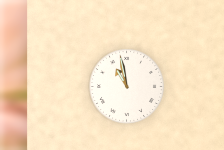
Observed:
10h58
